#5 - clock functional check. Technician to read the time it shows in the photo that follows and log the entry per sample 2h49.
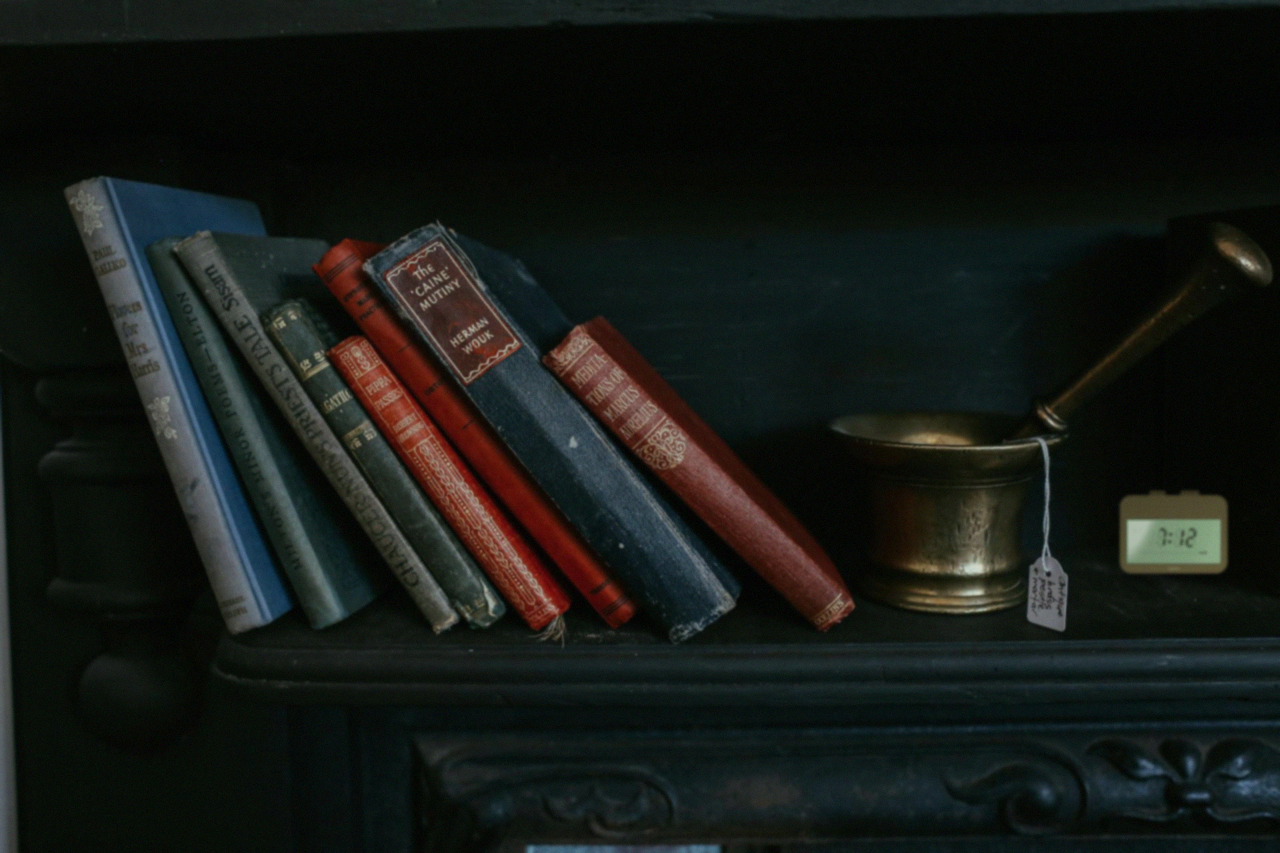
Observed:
7h12
